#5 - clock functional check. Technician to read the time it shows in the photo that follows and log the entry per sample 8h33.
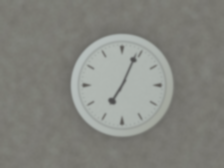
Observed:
7h04
